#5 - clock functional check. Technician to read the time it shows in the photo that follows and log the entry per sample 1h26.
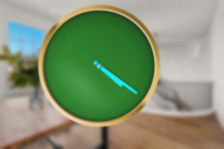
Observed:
4h21
